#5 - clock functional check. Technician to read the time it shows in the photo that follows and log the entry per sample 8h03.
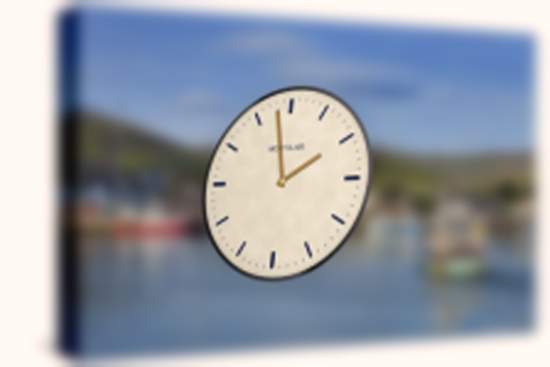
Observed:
1h58
